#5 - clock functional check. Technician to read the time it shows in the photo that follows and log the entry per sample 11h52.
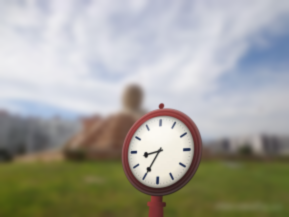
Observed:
8h35
